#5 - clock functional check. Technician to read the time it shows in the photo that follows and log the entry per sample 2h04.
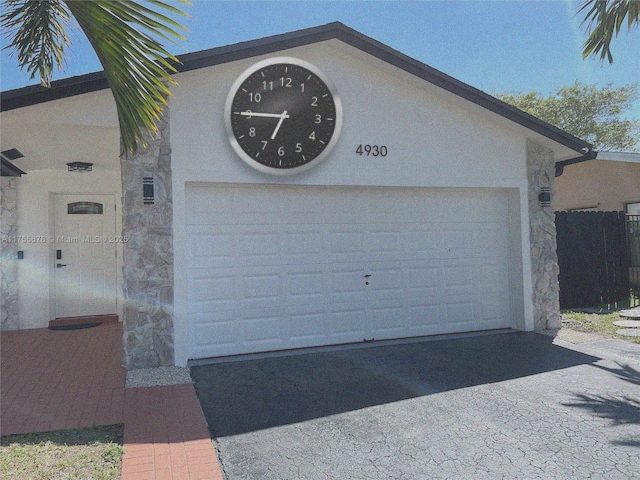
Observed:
6h45
